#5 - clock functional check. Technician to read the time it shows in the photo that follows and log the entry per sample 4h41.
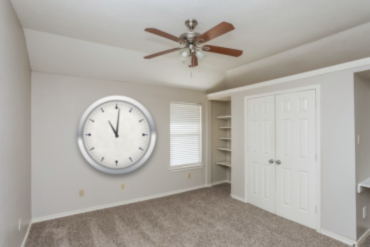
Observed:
11h01
